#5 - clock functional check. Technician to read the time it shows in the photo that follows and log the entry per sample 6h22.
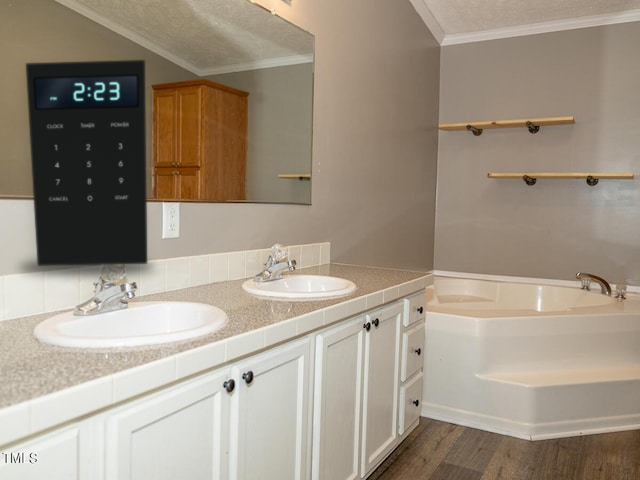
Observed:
2h23
